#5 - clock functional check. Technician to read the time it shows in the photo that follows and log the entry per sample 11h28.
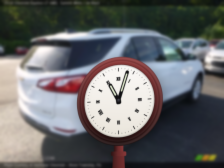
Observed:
11h03
